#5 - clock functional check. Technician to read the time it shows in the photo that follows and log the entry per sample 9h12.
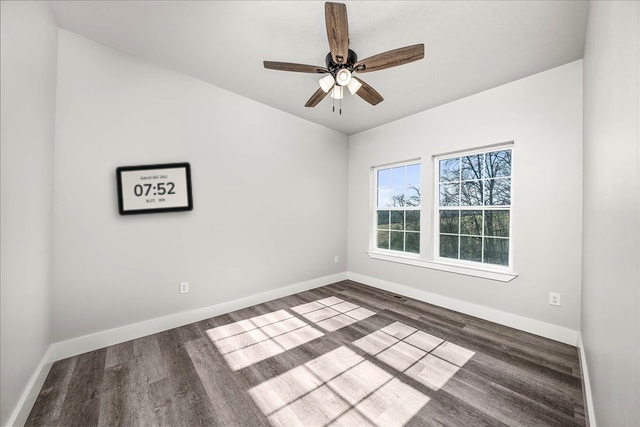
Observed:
7h52
